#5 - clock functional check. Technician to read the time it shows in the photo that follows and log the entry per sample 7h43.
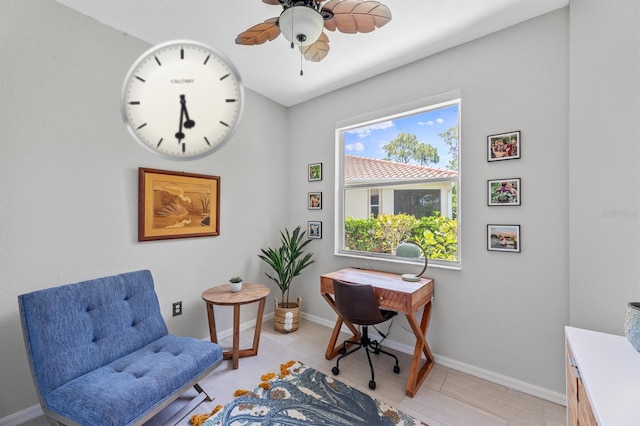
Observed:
5h31
